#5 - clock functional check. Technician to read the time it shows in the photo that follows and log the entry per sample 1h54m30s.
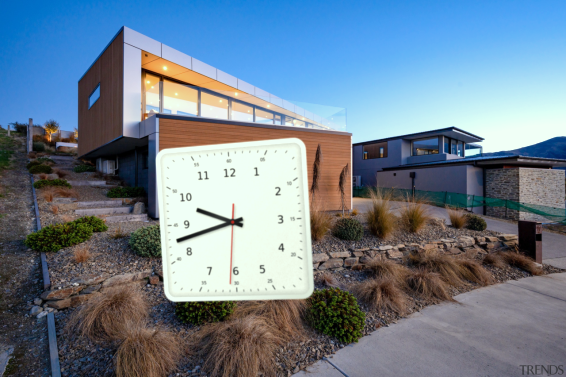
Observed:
9h42m31s
